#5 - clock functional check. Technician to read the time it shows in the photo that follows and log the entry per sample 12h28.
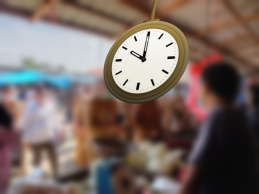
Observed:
10h00
